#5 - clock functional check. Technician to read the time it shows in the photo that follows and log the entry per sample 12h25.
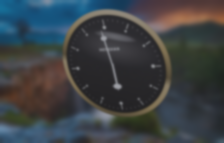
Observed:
5h59
